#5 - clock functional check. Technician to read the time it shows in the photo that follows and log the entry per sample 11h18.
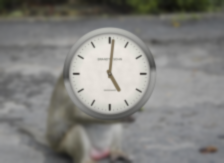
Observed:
5h01
